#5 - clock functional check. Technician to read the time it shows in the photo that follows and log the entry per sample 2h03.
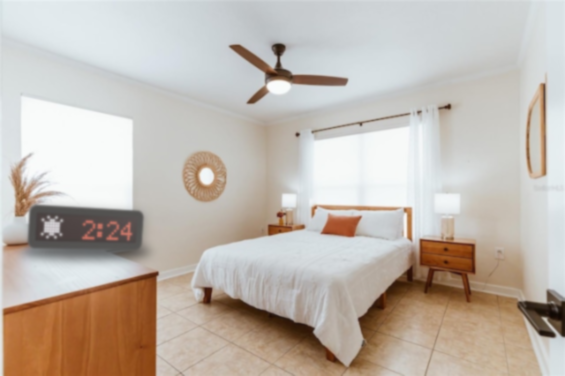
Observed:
2h24
